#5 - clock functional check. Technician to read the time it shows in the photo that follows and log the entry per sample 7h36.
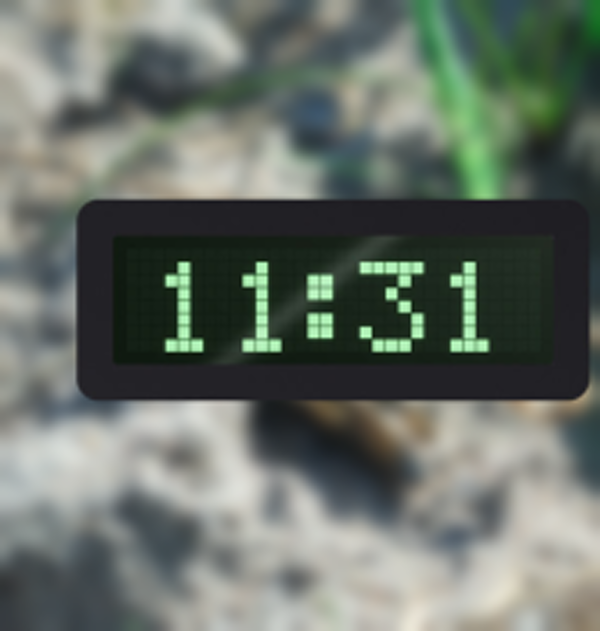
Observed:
11h31
